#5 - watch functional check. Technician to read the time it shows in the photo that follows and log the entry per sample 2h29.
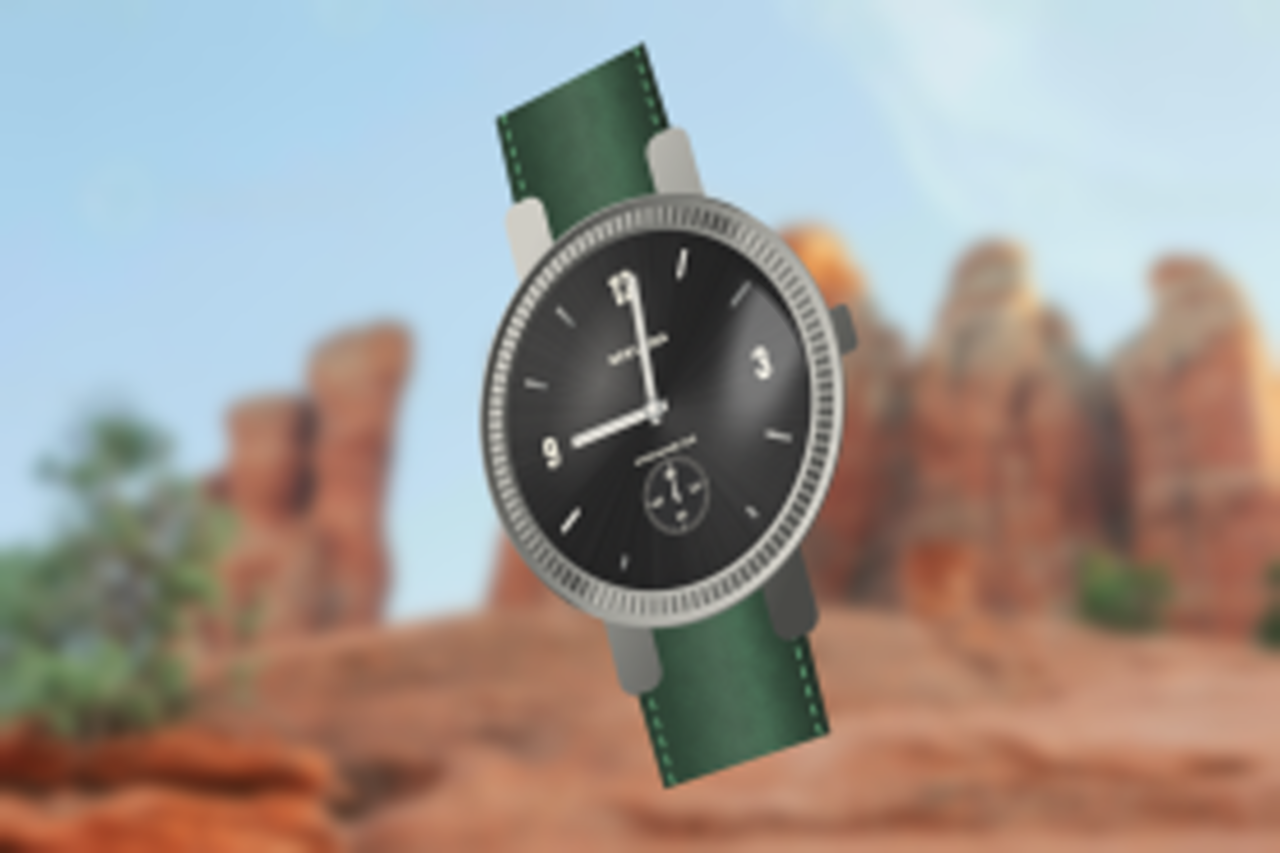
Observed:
9h01
